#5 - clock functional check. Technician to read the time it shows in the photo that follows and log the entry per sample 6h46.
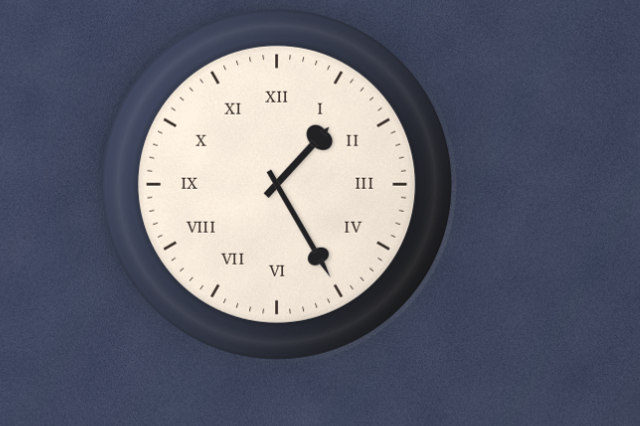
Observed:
1h25
